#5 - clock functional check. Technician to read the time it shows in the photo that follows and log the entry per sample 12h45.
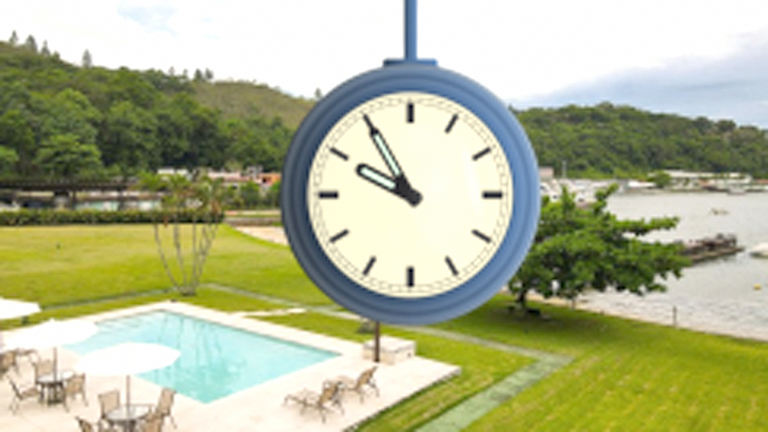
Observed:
9h55
